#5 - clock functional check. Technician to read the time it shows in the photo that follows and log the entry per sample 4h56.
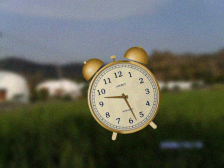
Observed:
9h28
